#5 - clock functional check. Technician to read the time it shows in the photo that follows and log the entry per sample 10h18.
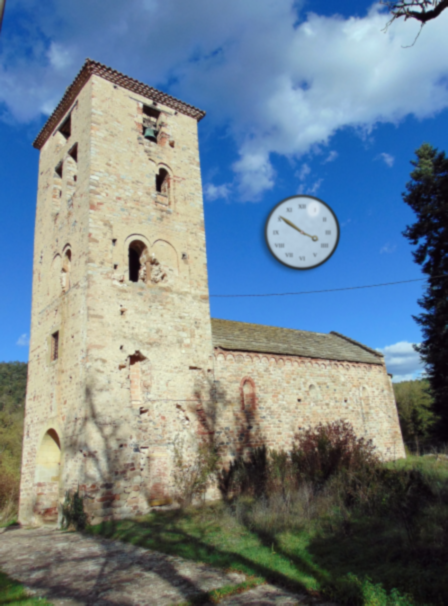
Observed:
3h51
